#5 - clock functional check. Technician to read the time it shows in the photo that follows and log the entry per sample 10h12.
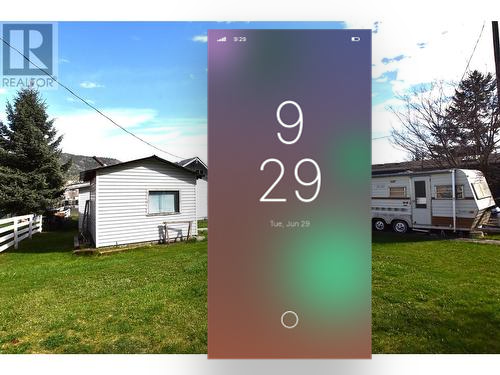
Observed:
9h29
